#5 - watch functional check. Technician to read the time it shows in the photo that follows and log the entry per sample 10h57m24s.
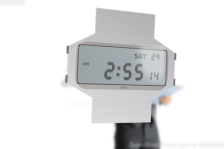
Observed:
2h55m14s
